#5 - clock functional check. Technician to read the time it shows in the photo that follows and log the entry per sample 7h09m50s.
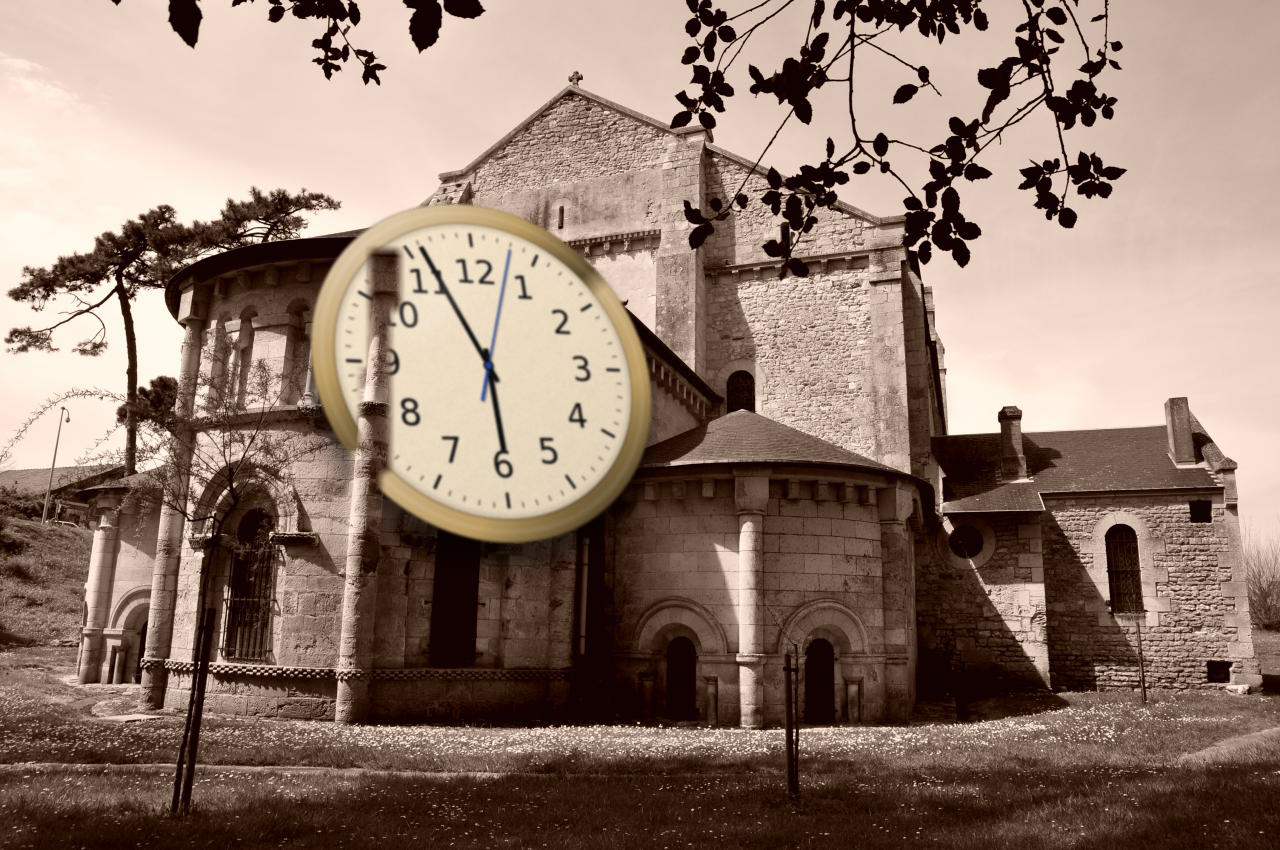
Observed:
5h56m03s
